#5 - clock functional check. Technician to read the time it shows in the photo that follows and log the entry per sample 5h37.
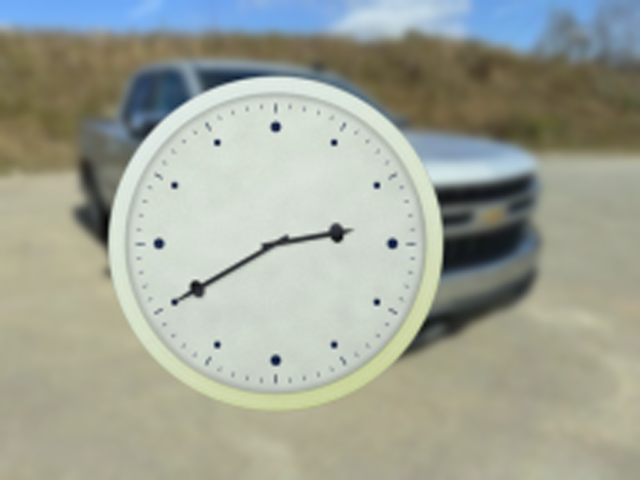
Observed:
2h40
